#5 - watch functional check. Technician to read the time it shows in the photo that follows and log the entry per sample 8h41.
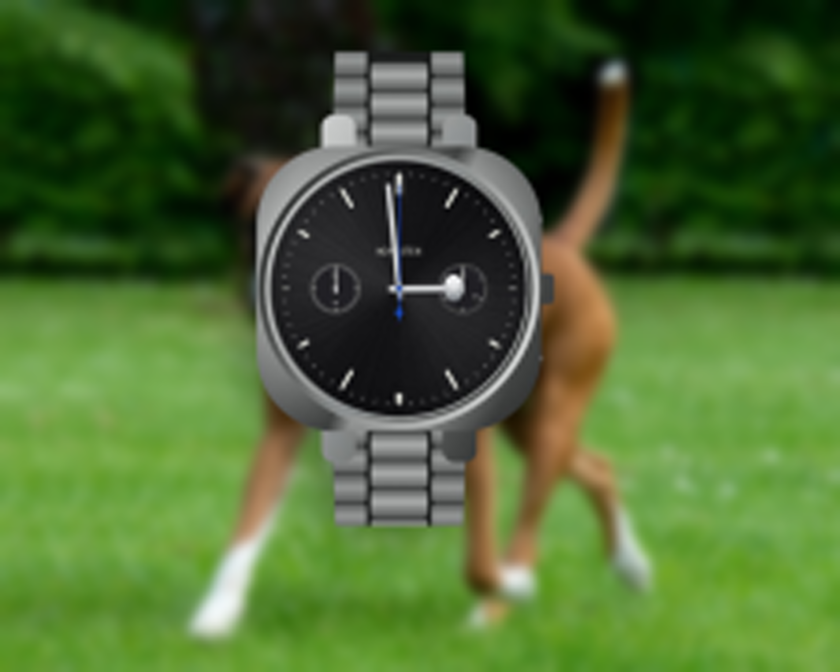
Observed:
2h59
